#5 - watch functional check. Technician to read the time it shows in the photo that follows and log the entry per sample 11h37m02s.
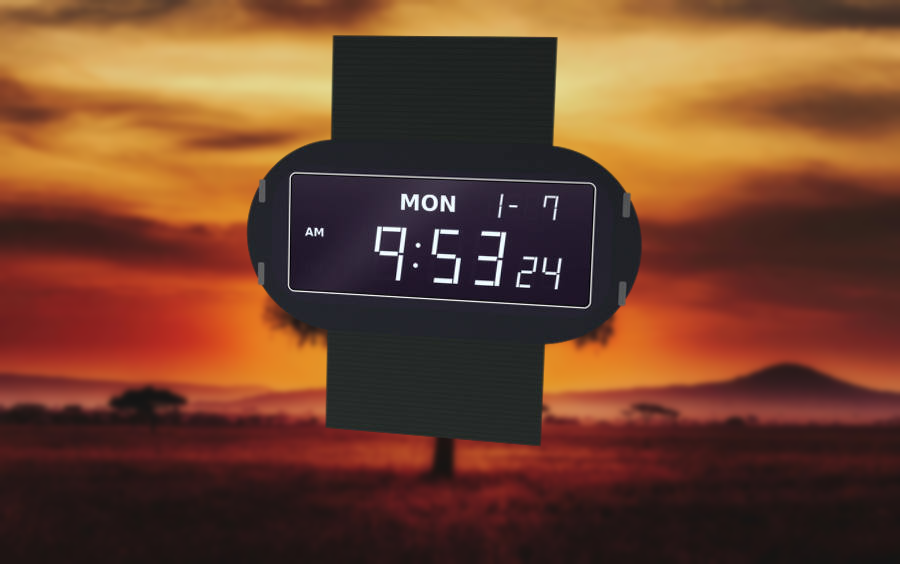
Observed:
9h53m24s
